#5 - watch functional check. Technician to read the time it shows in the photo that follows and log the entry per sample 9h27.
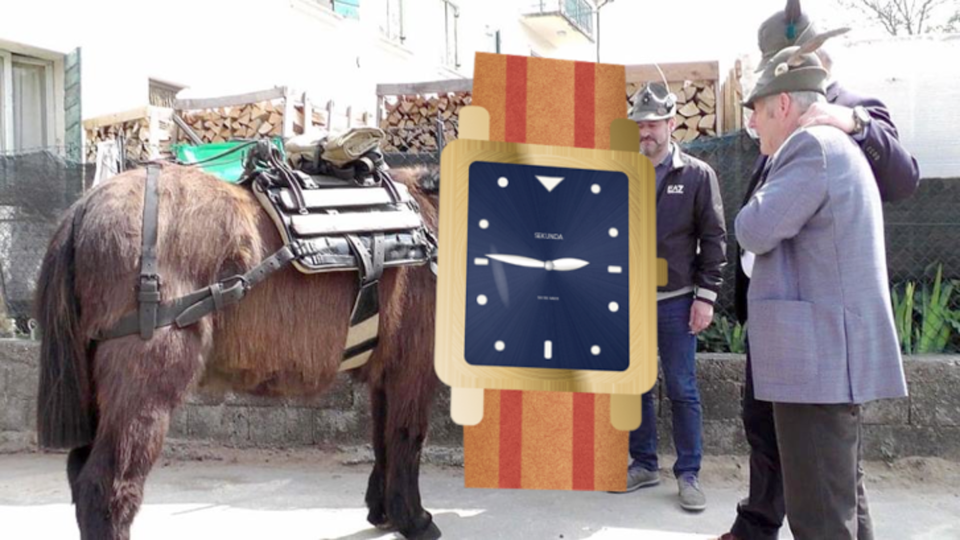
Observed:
2h46
